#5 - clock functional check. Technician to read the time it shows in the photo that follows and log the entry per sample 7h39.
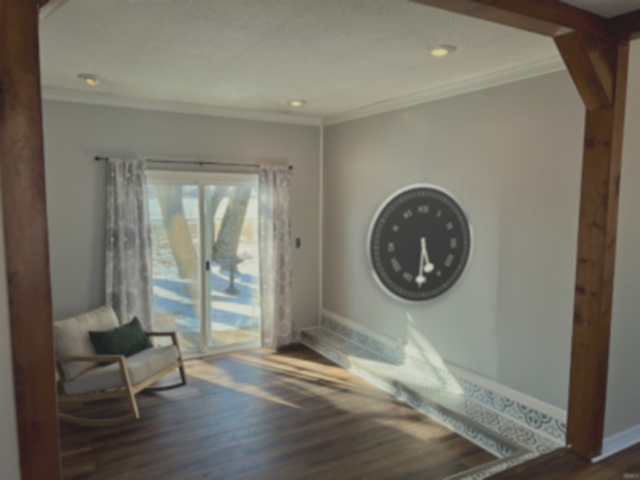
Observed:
5h31
